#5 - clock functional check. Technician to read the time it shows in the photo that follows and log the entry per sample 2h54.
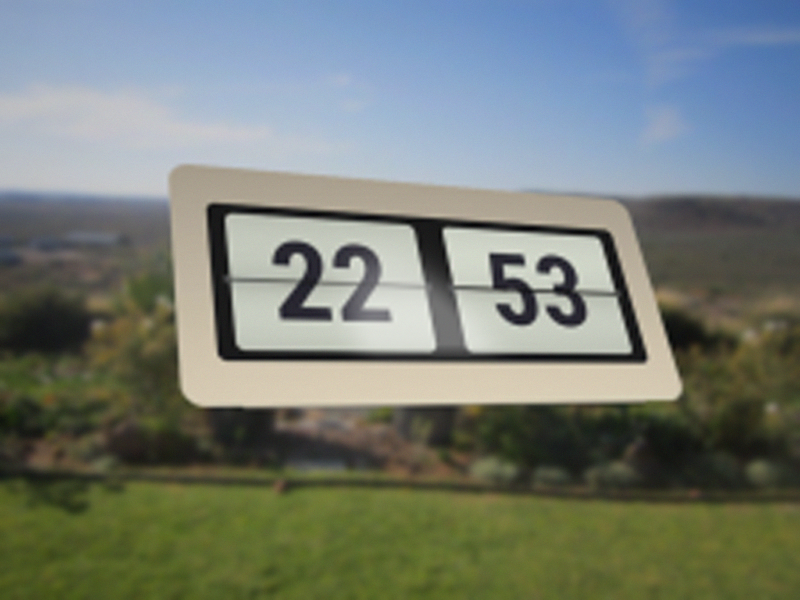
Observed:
22h53
